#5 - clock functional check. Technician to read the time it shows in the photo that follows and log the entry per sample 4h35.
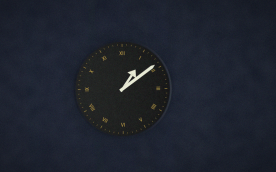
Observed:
1h09
